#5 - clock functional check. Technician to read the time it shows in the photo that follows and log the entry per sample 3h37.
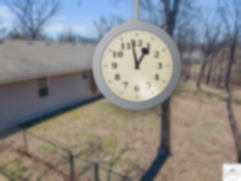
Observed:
12h58
